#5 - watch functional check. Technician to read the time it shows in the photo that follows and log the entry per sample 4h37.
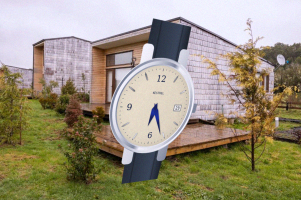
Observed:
6h26
